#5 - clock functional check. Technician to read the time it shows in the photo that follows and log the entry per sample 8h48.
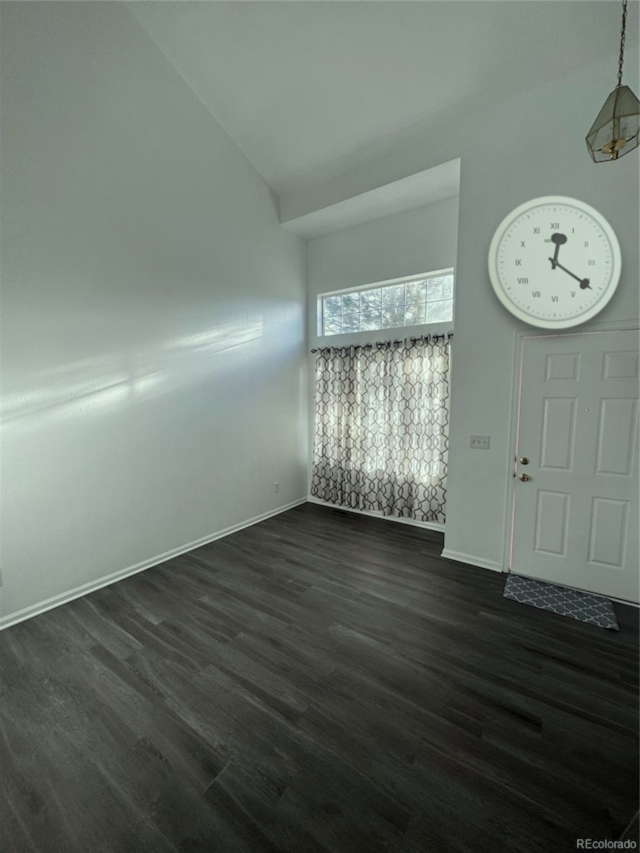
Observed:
12h21
